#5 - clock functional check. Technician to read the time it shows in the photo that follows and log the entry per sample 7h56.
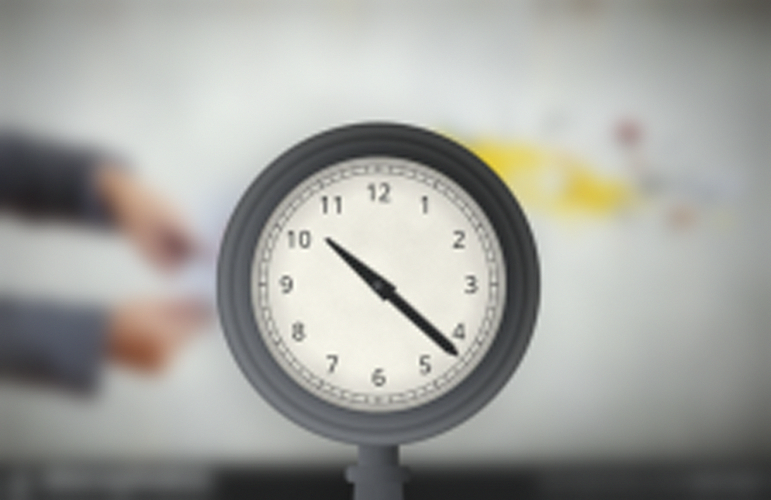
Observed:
10h22
